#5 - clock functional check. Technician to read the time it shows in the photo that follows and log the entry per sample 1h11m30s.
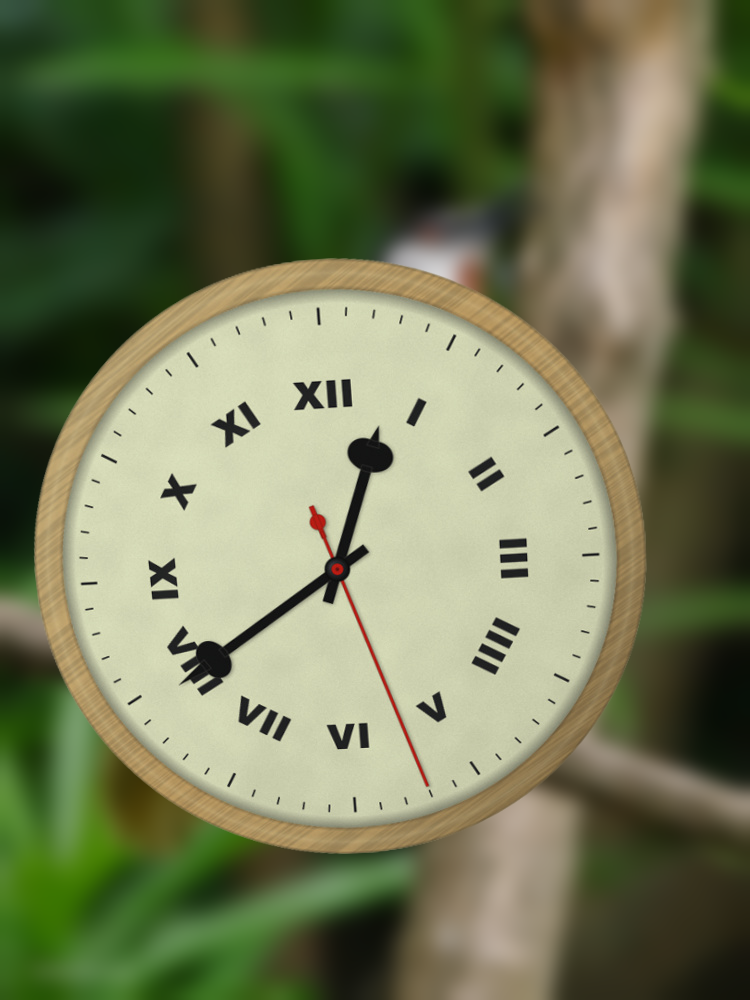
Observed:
12h39m27s
